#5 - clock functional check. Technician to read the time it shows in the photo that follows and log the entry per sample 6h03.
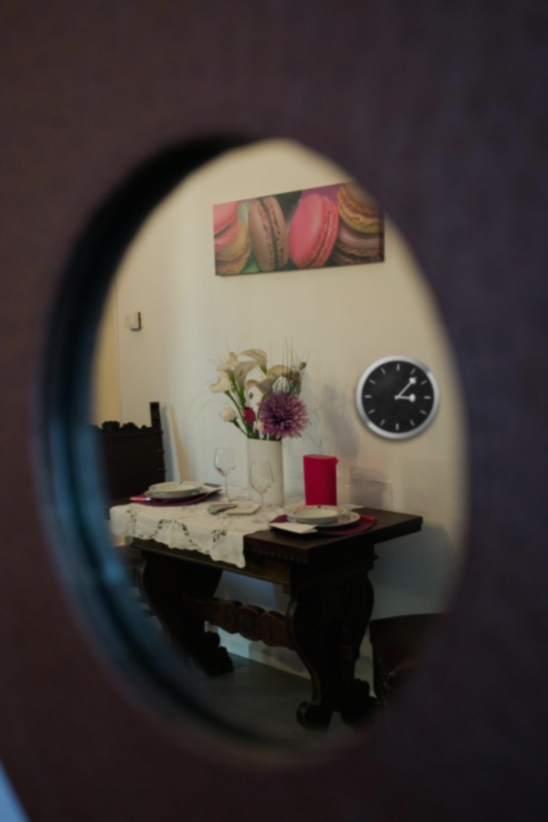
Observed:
3h07
